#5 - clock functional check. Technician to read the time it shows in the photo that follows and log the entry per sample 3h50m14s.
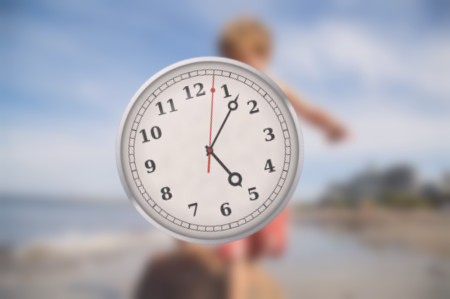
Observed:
5h07m03s
